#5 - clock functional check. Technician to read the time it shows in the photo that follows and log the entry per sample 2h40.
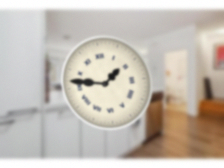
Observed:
1h47
